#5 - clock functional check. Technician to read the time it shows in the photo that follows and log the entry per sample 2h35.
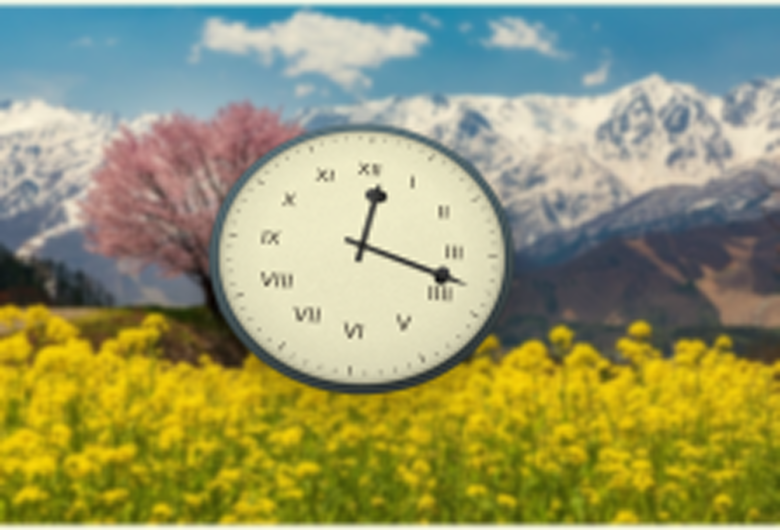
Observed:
12h18
